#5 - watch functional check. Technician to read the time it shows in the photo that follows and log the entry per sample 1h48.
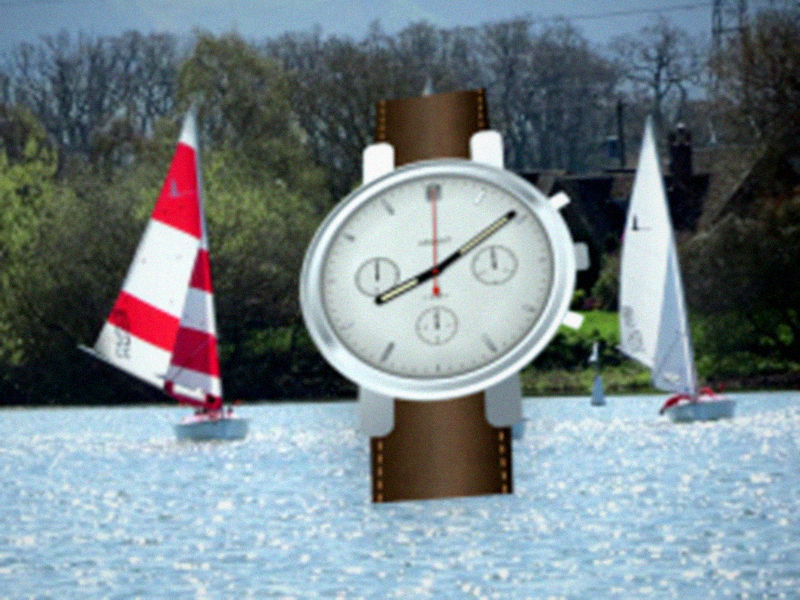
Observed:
8h09
